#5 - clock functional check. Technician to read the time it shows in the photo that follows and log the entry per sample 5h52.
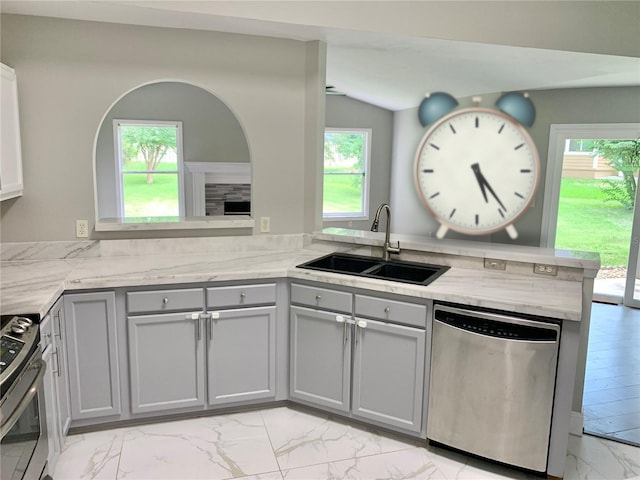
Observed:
5h24
